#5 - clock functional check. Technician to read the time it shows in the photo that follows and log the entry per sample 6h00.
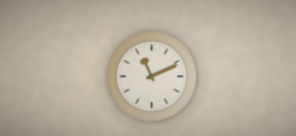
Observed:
11h11
